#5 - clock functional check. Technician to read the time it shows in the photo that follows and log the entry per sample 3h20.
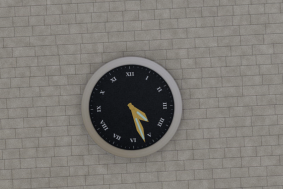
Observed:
4h27
